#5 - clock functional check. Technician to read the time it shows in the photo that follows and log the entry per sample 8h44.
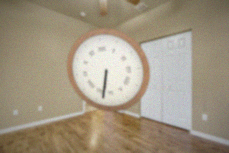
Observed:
6h33
